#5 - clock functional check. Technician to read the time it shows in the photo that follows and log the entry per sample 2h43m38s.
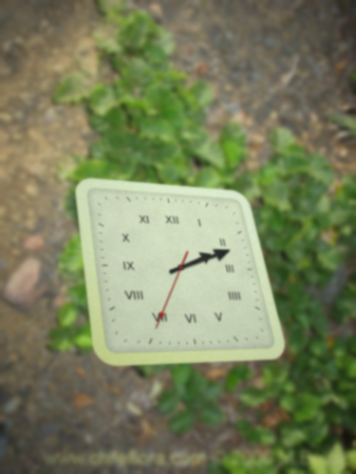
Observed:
2h11m35s
